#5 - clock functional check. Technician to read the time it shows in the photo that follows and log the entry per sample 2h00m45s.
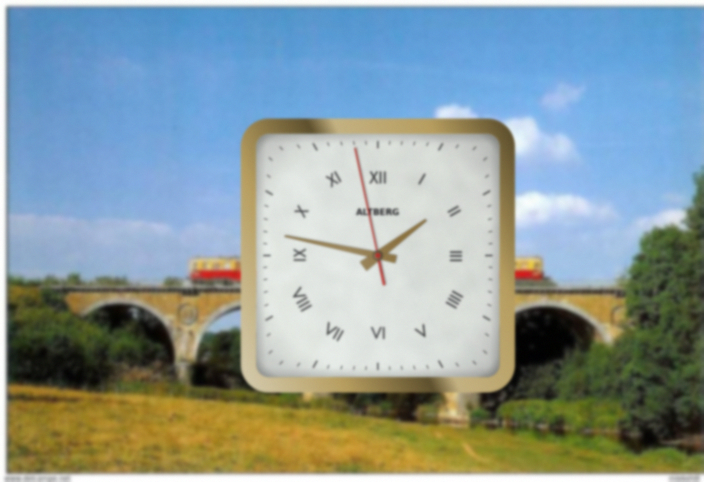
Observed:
1h46m58s
